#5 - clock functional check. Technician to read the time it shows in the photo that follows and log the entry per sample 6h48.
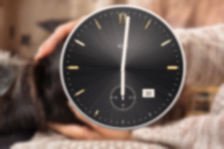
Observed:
6h01
